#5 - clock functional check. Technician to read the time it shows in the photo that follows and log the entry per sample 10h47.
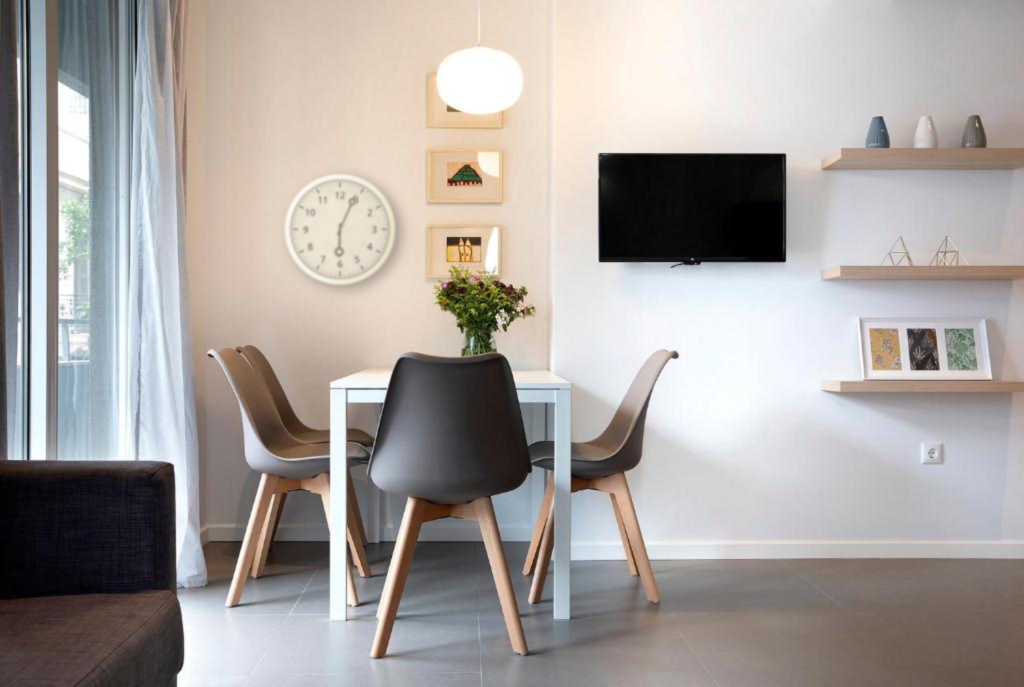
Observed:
6h04
